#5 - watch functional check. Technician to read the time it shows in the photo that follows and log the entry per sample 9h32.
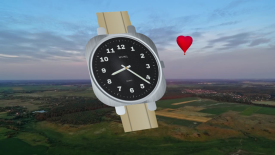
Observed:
8h22
